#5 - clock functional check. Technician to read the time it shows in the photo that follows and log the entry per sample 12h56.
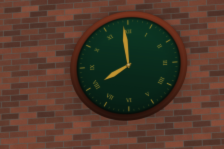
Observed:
7h59
